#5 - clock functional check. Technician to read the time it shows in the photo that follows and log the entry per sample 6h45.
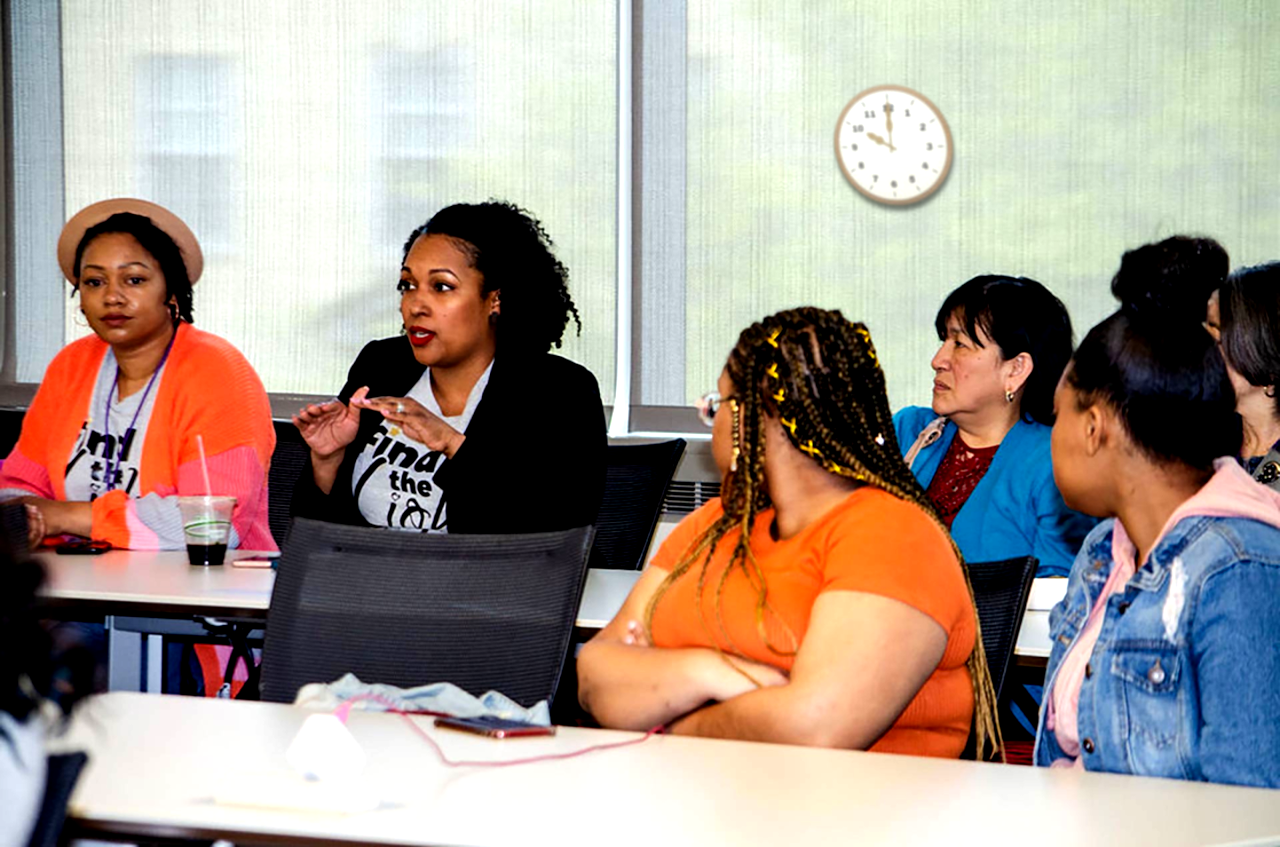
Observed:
10h00
